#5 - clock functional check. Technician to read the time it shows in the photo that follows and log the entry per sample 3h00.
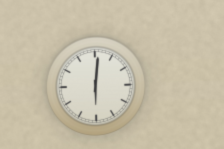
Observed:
6h01
